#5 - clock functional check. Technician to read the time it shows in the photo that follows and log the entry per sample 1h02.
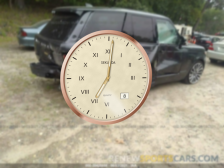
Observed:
7h01
